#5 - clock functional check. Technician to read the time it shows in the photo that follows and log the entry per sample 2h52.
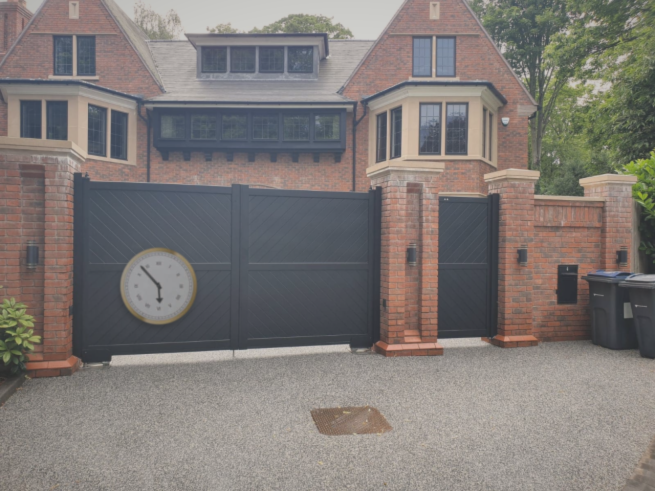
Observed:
5h53
